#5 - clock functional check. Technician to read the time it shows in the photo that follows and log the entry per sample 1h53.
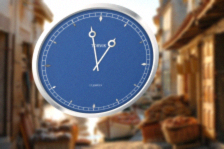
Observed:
12h58
